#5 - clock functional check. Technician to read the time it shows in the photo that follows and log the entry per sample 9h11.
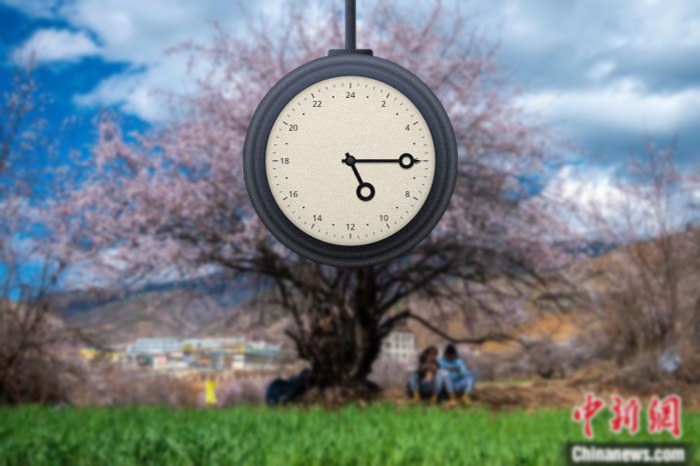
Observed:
10h15
